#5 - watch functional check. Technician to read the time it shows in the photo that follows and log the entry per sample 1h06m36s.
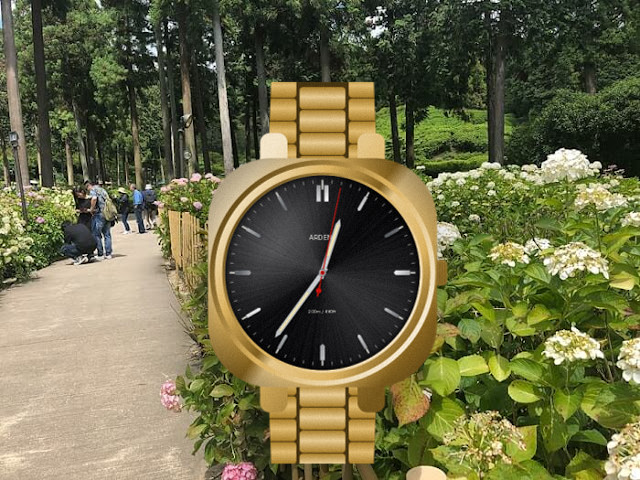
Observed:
12h36m02s
